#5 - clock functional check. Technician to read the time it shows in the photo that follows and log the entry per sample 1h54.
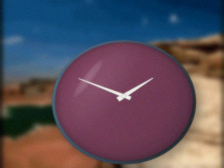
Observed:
1h49
